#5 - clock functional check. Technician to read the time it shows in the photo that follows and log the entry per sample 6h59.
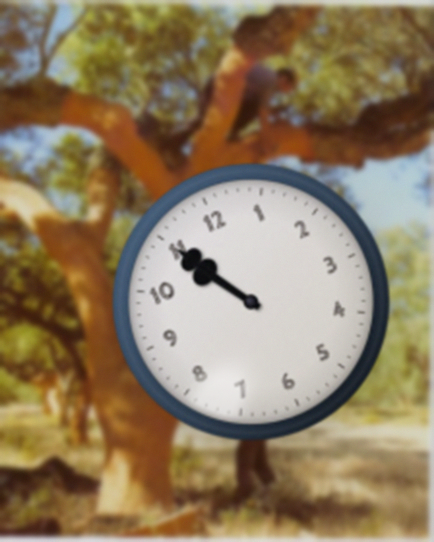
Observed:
10h55
